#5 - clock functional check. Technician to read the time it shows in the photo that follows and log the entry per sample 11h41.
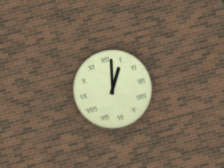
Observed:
1h02
